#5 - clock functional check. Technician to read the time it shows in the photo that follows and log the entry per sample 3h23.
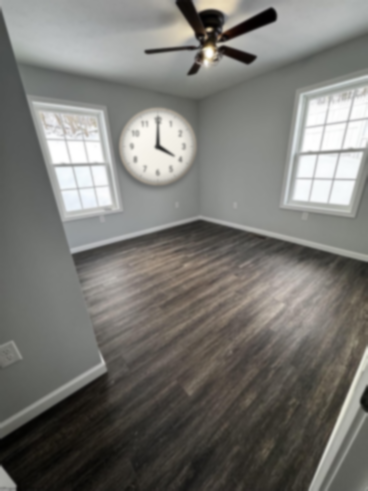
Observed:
4h00
